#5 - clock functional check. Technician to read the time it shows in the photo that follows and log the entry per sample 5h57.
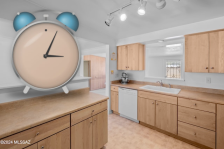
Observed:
3h04
